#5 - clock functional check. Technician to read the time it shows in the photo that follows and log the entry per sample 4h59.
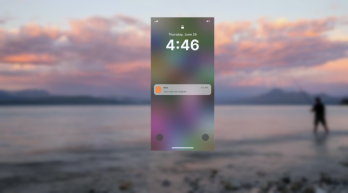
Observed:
4h46
